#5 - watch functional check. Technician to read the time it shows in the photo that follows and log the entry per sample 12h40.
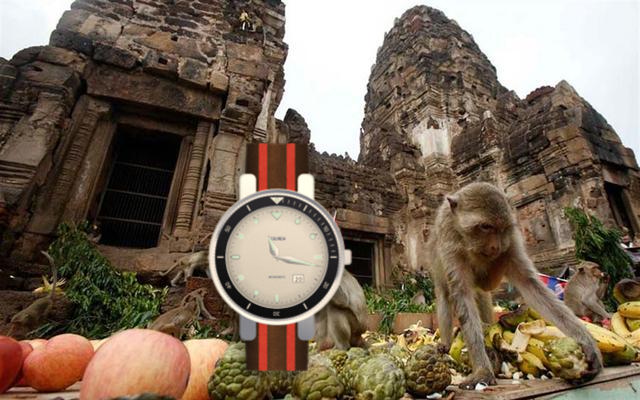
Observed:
11h17
